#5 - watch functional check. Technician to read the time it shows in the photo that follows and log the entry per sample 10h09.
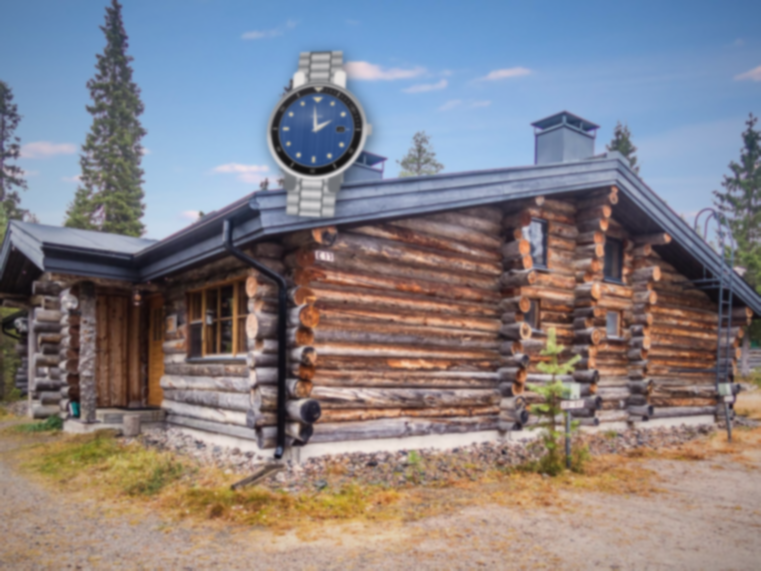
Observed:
1h59
